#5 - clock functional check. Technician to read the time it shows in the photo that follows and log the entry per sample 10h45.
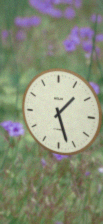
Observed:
1h27
